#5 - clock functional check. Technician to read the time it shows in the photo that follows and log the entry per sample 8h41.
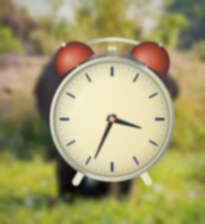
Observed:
3h34
